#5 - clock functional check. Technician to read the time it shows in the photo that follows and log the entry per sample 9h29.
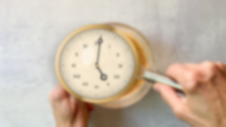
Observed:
5h01
